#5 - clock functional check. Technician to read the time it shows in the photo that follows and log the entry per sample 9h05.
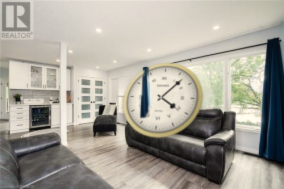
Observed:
4h07
